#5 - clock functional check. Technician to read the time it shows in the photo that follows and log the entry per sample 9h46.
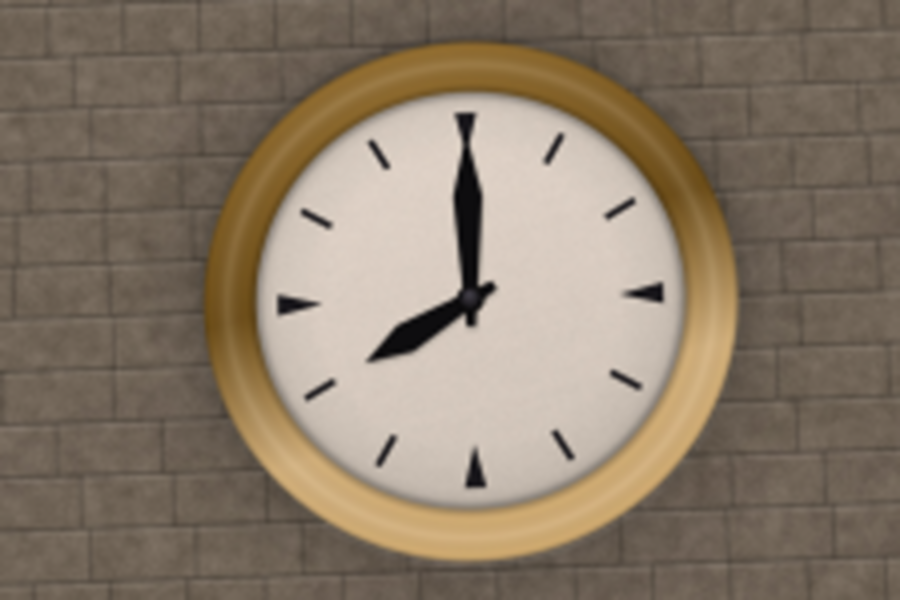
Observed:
8h00
